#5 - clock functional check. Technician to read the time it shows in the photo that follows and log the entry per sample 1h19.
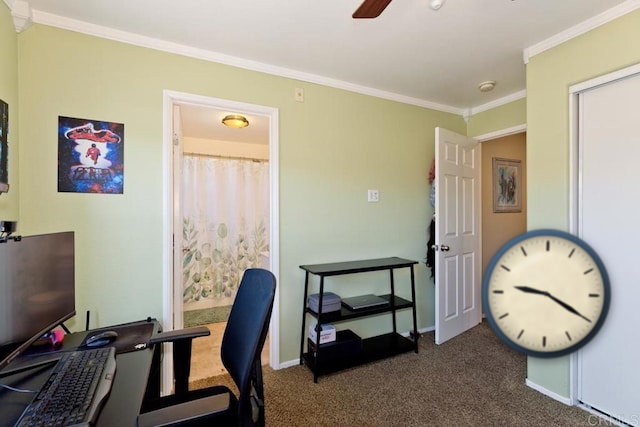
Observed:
9h20
